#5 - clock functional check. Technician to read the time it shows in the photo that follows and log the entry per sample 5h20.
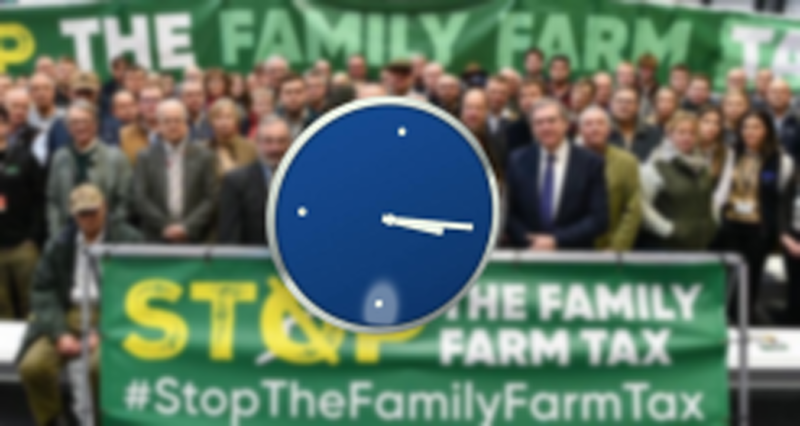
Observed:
3h15
